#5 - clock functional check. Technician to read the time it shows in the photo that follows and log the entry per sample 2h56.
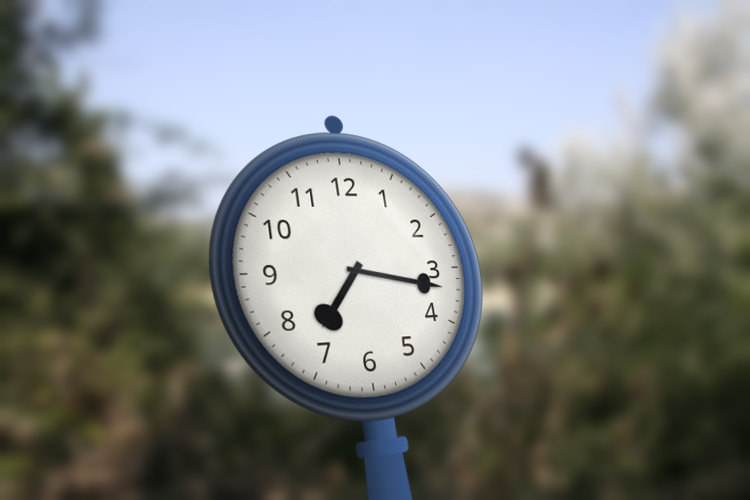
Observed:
7h17
